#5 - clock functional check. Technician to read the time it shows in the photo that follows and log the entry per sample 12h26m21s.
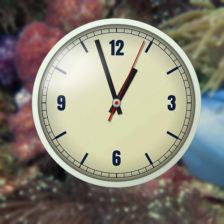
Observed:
12h57m04s
